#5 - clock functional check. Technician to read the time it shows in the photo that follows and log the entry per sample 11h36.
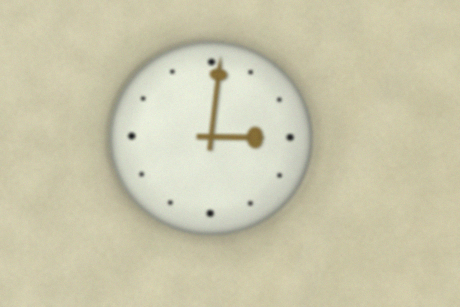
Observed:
3h01
